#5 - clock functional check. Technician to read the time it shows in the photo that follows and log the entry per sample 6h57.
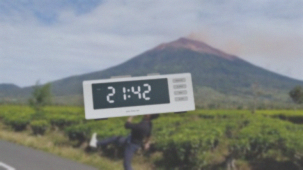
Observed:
21h42
